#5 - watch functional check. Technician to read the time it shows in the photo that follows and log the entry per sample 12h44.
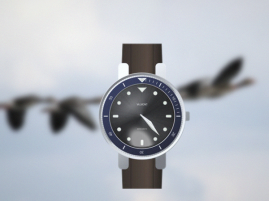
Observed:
4h23
